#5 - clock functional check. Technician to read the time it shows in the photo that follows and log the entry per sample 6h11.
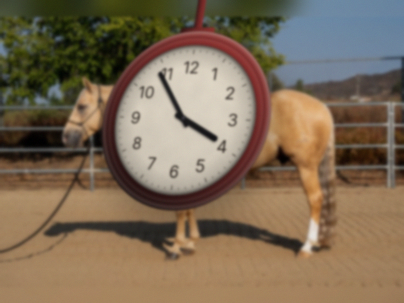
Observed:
3h54
